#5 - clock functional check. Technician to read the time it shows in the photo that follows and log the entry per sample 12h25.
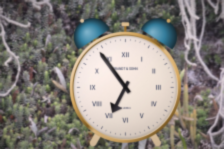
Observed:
6h54
